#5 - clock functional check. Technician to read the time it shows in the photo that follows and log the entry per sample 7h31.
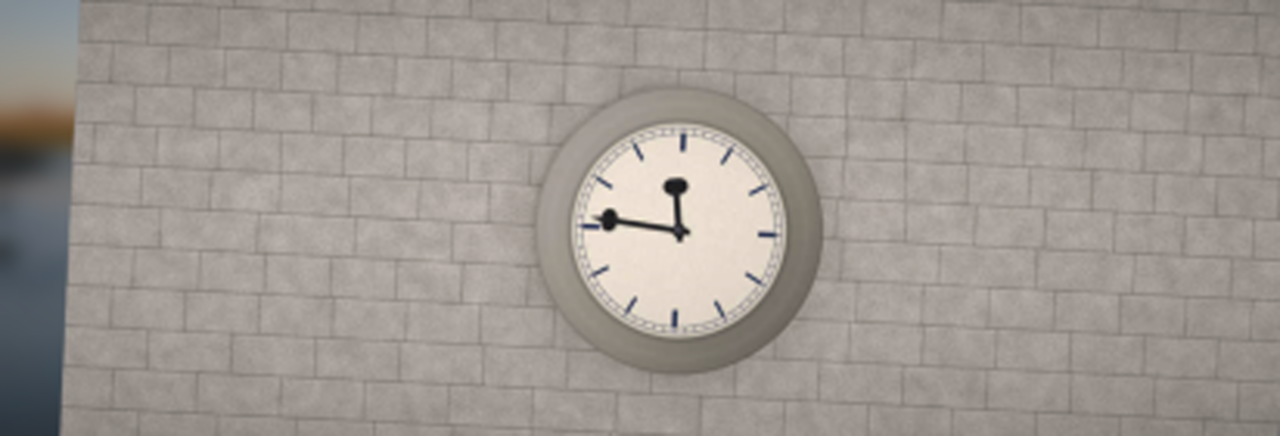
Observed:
11h46
